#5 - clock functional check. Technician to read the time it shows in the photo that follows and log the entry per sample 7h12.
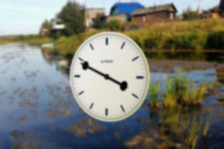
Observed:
3h49
